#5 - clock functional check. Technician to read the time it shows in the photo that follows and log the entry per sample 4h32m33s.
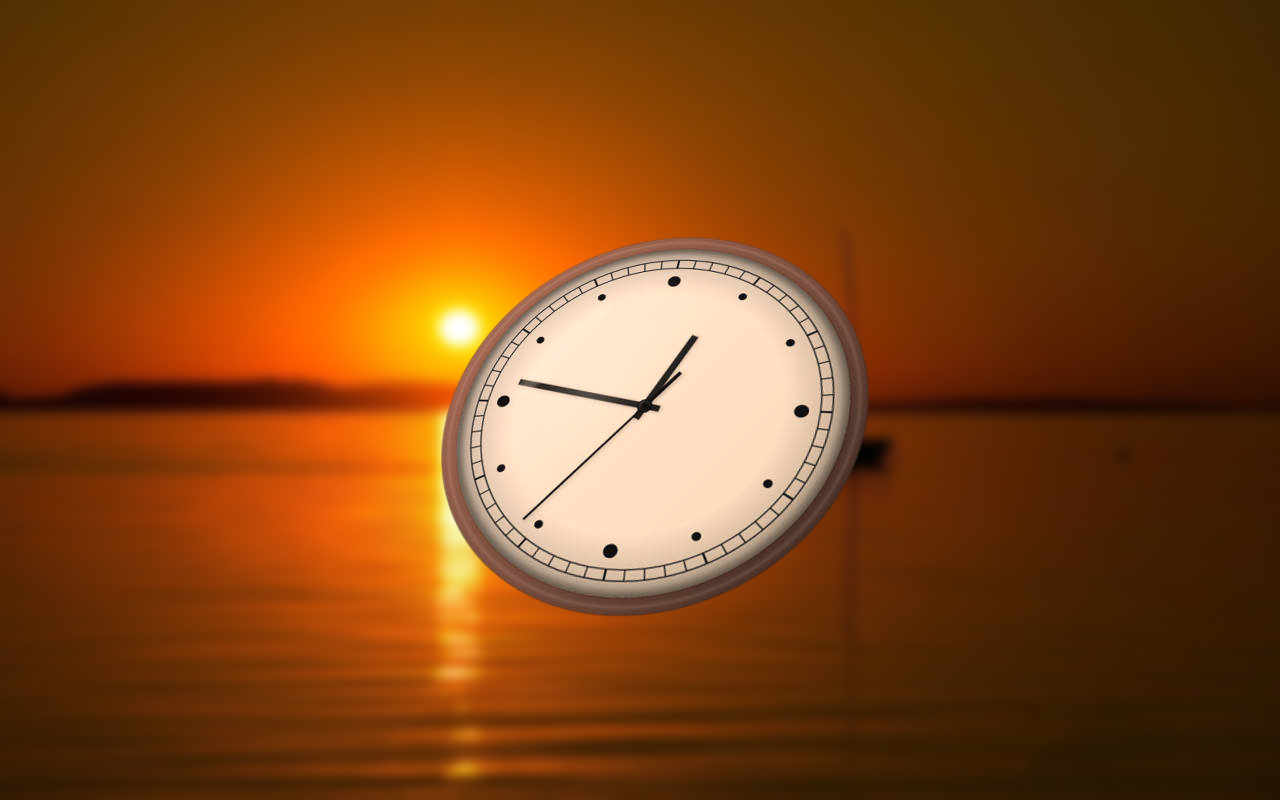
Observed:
12h46m36s
